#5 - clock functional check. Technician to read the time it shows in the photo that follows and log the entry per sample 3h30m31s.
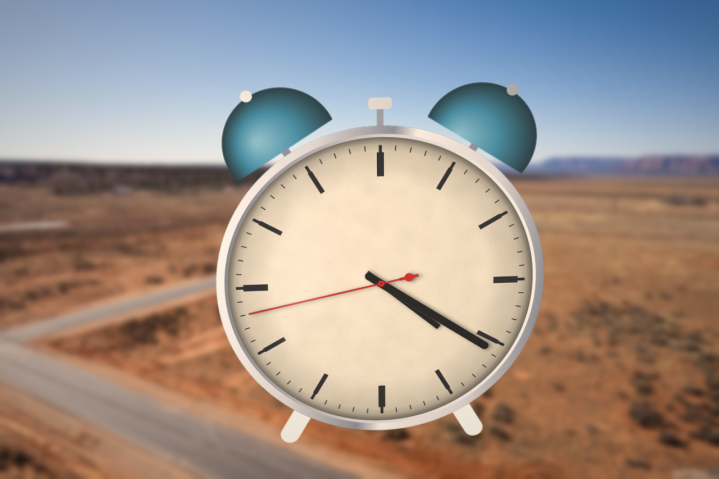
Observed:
4h20m43s
